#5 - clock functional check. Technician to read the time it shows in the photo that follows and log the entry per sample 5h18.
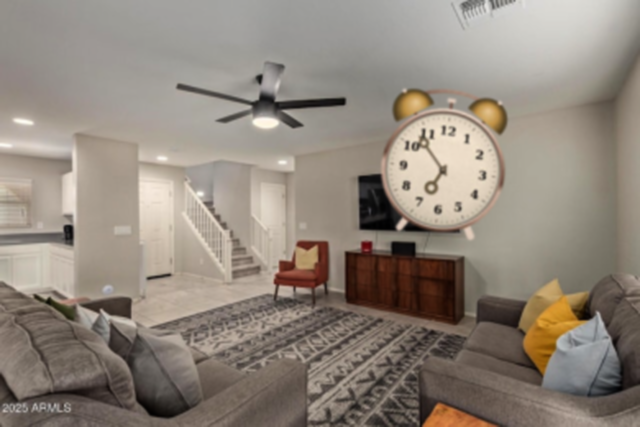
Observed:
6h53
